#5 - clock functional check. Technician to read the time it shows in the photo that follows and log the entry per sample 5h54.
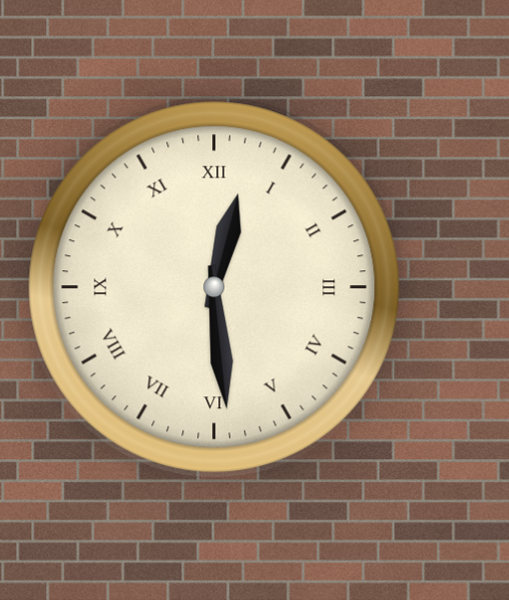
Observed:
12h29
